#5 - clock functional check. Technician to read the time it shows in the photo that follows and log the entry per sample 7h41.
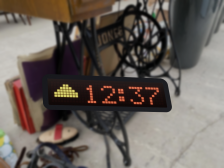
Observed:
12h37
